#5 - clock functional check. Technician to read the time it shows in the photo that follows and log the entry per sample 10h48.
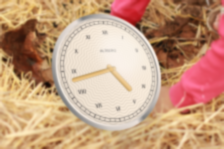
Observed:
4h43
